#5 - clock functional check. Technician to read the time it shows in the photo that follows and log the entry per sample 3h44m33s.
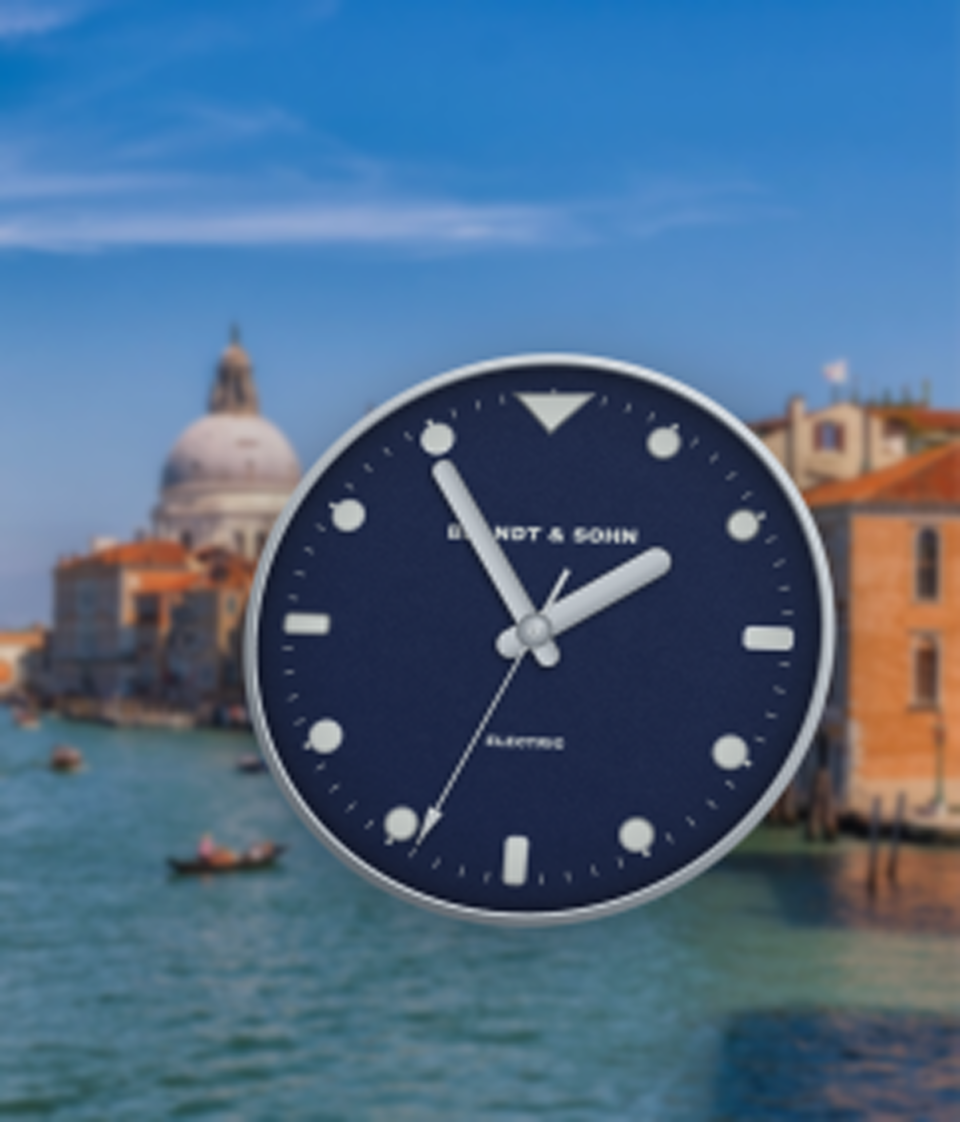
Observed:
1h54m34s
